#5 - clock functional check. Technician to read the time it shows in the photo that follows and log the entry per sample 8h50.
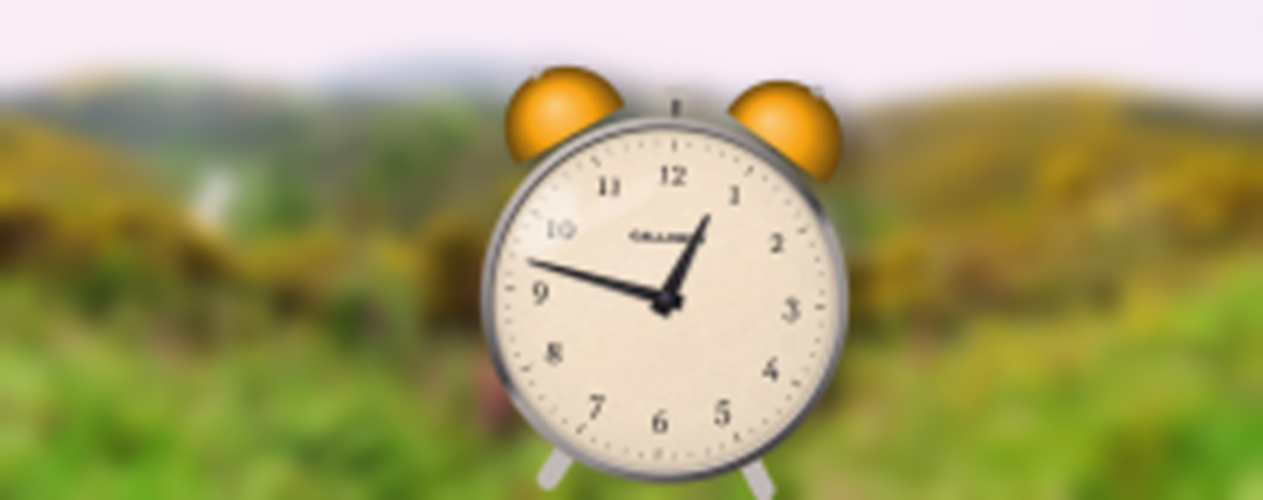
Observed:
12h47
